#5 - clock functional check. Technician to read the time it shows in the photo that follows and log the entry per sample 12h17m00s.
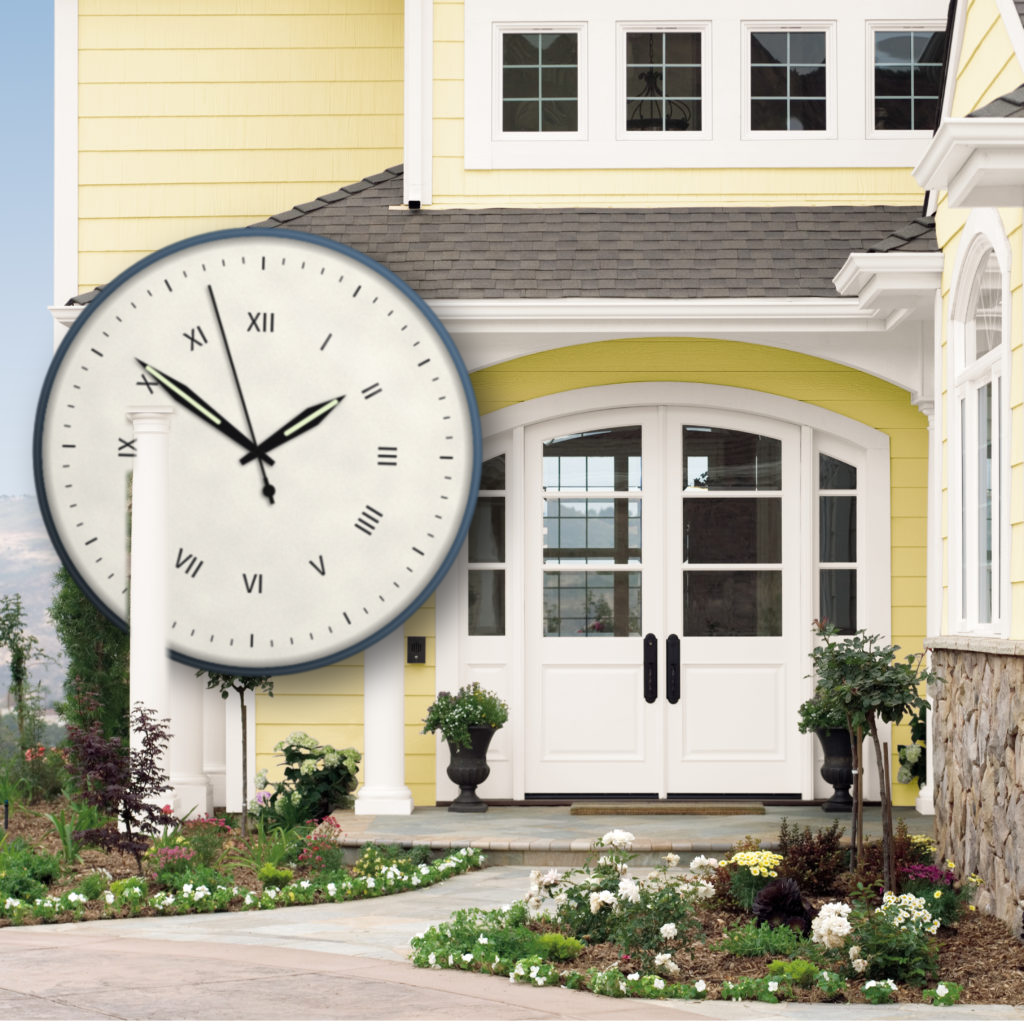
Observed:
1h50m57s
